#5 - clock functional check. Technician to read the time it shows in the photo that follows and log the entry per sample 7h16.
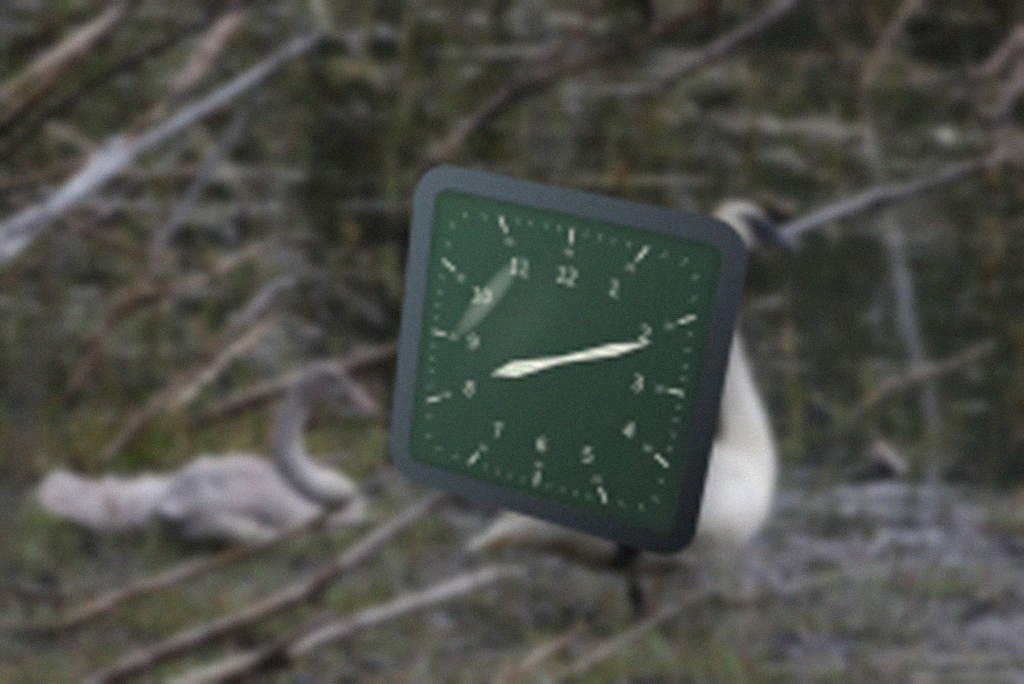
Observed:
8h11
